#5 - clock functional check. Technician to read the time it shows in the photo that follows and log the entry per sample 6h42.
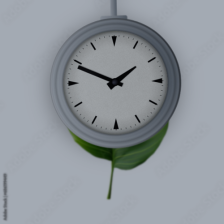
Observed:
1h49
